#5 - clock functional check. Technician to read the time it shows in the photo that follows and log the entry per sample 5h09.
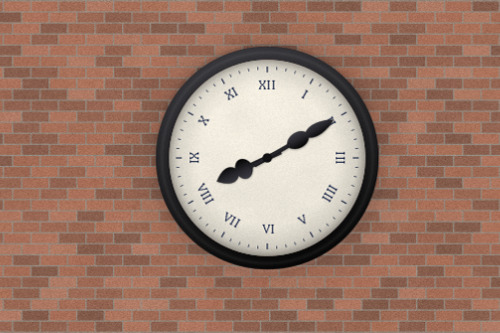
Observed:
8h10
